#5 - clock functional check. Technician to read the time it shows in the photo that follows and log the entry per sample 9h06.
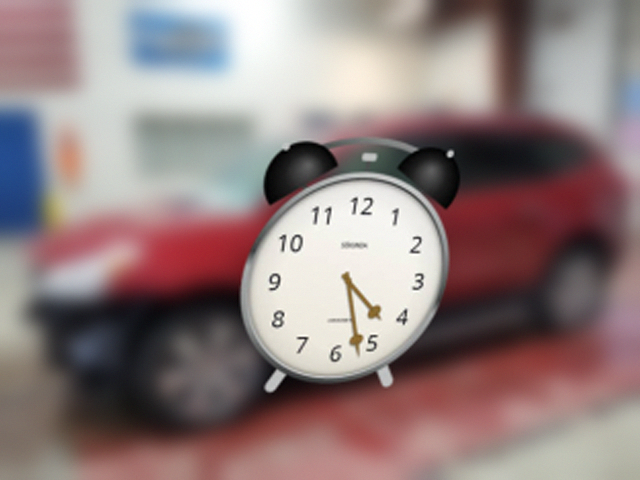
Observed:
4h27
